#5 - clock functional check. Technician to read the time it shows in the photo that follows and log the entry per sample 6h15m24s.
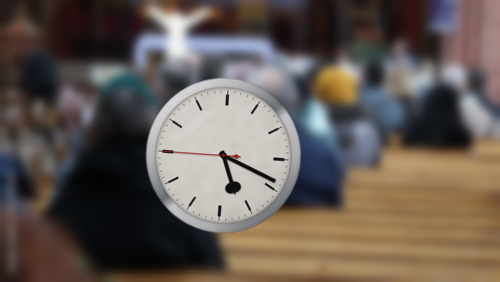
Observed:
5h18m45s
